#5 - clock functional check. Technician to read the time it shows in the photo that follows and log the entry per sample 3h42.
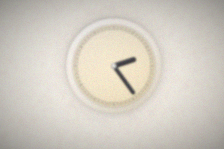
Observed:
2h24
